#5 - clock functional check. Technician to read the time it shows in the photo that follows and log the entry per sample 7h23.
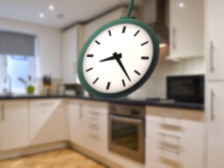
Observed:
8h23
